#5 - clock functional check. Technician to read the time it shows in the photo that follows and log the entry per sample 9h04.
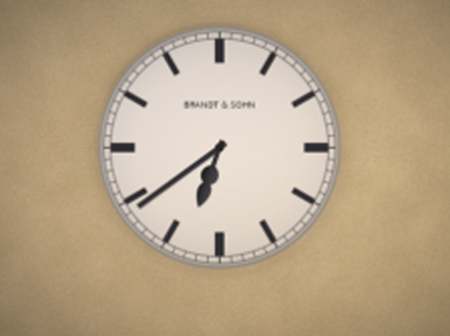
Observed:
6h39
